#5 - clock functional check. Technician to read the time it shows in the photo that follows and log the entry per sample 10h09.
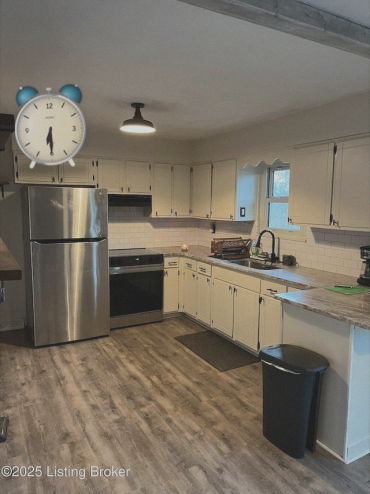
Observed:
6h30
